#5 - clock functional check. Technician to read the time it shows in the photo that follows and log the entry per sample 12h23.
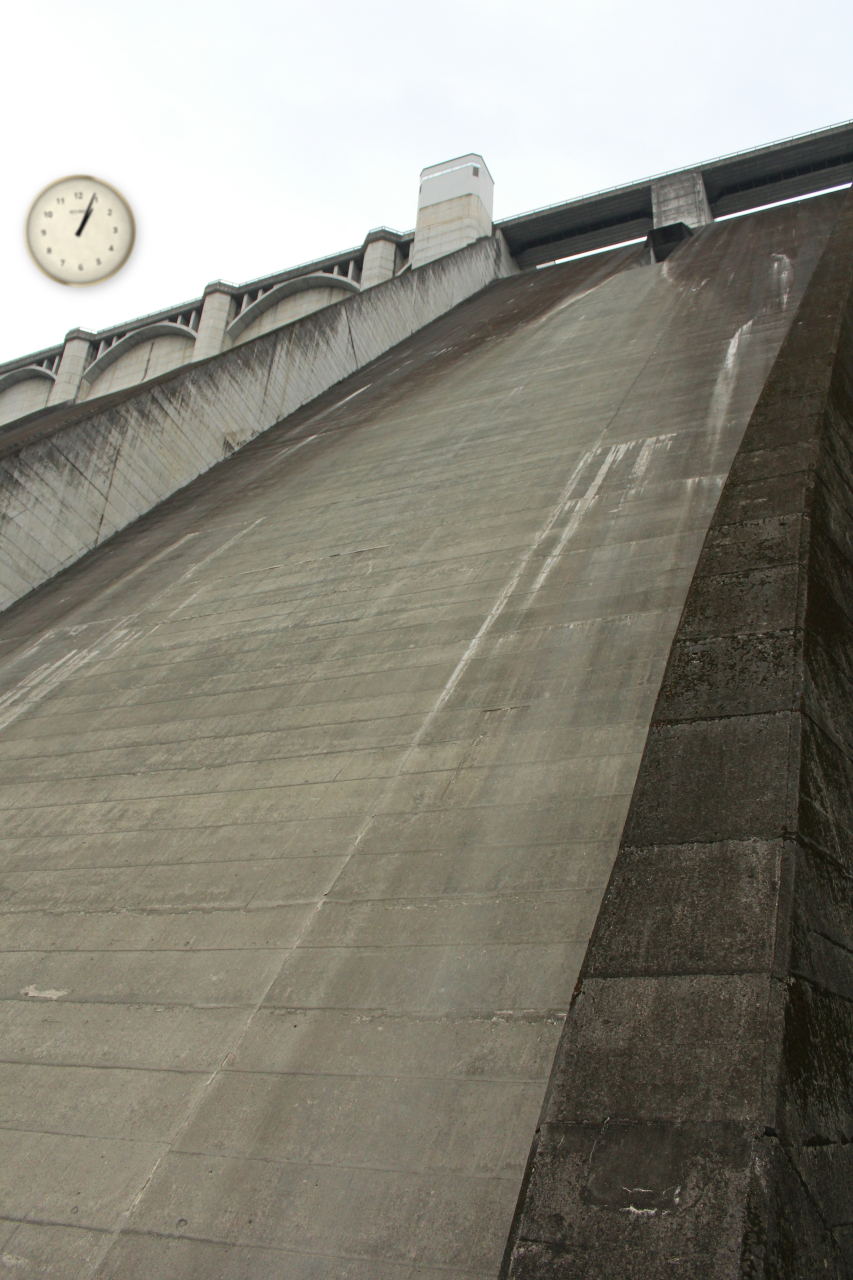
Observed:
1h04
